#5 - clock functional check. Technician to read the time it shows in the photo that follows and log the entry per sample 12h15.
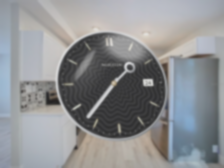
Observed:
1h37
